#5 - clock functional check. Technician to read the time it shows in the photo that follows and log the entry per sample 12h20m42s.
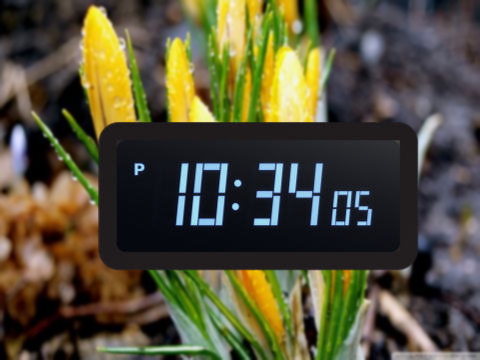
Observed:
10h34m05s
